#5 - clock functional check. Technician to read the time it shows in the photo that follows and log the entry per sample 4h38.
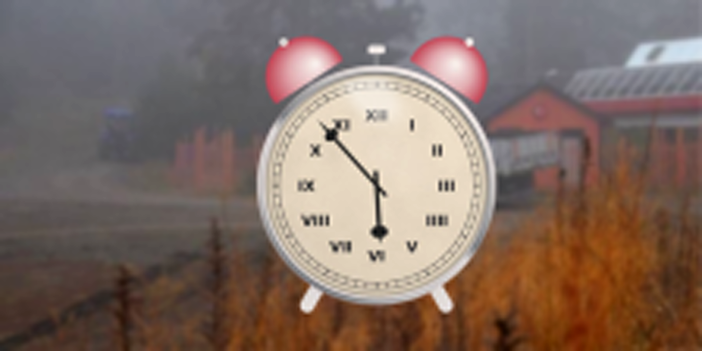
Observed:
5h53
